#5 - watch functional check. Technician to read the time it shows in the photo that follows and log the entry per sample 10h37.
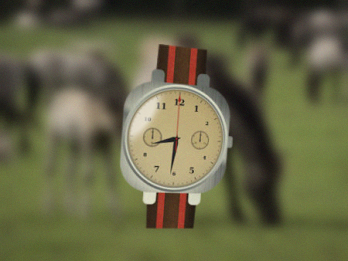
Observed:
8h31
